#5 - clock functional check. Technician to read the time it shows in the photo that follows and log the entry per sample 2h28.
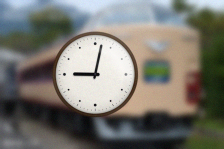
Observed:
9h02
